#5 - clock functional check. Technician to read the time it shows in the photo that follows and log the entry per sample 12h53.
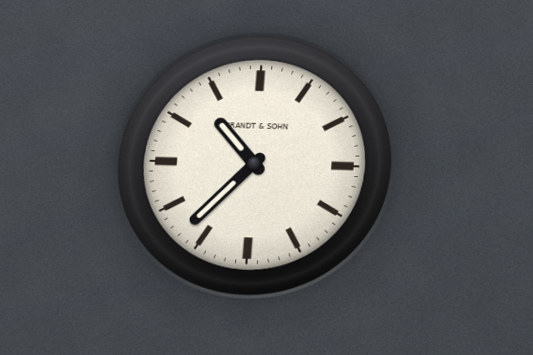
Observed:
10h37
